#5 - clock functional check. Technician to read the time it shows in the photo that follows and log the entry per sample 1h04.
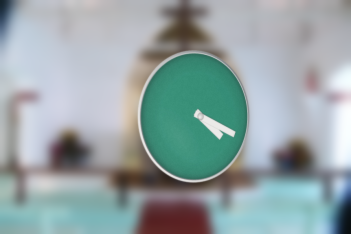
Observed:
4h19
